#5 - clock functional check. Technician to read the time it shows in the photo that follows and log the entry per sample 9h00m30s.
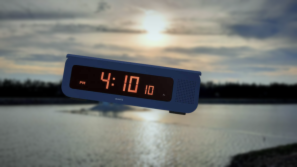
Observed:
4h10m10s
